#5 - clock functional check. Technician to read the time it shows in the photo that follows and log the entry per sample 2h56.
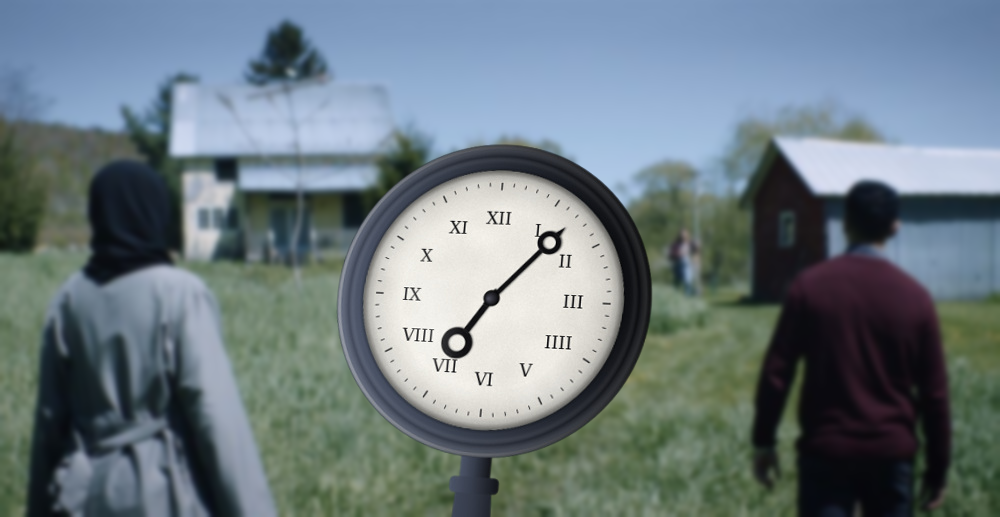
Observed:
7h07
